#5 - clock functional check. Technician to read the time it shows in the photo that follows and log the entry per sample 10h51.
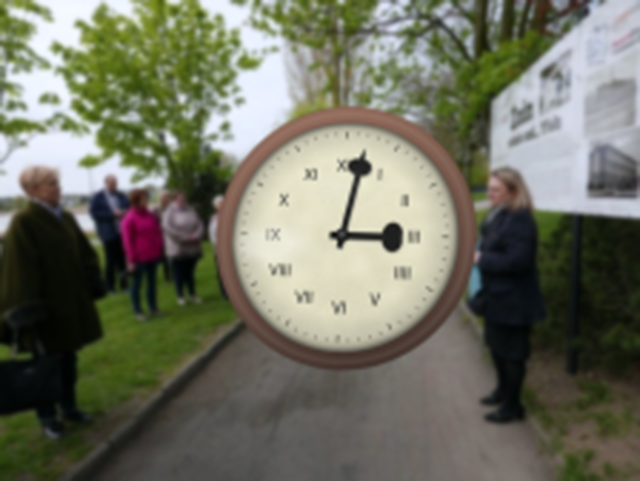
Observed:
3h02
